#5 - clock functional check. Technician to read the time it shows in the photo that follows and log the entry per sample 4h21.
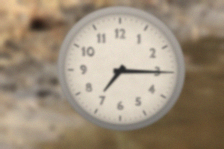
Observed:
7h15
